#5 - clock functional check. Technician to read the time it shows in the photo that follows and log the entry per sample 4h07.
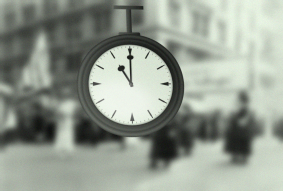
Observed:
11h00
